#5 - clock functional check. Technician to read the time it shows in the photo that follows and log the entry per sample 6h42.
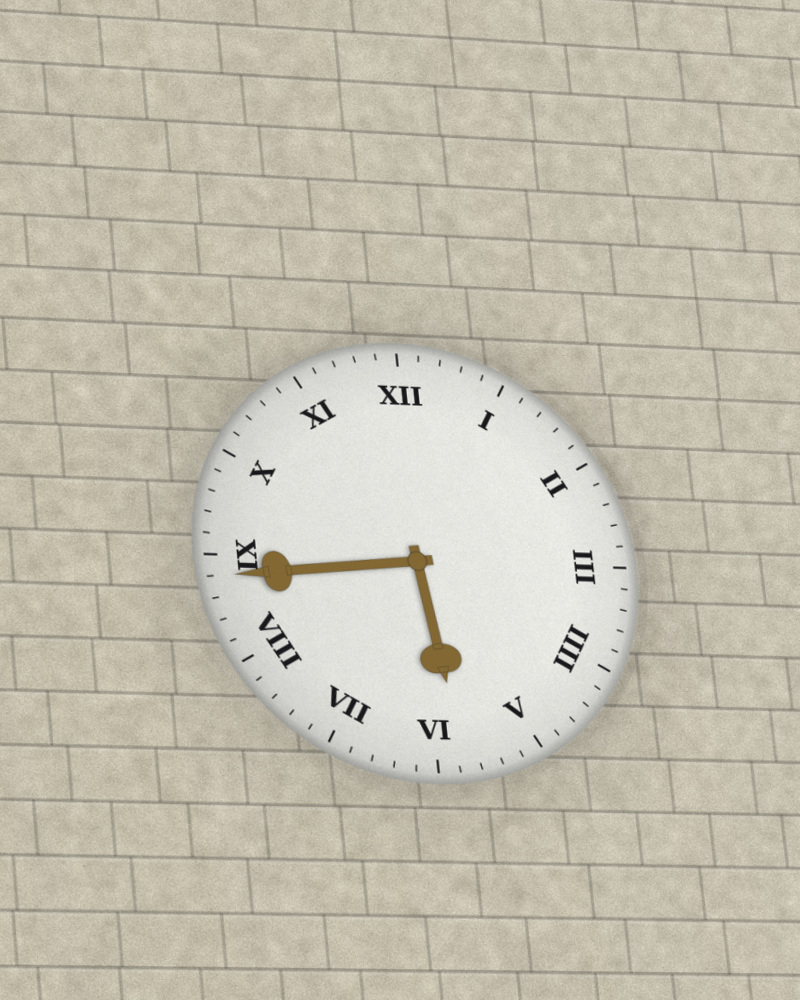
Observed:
5h44
